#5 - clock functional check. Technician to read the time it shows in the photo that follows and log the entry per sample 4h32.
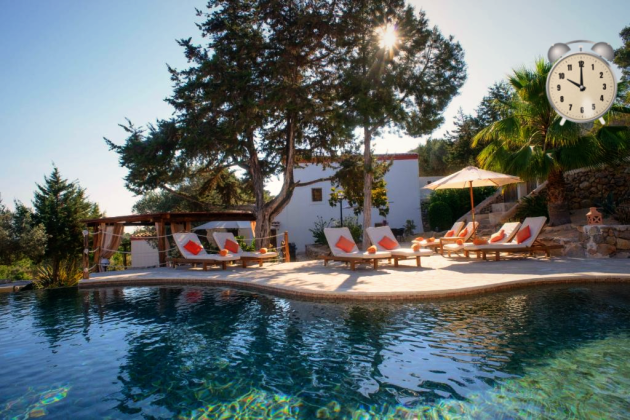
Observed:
10h00
